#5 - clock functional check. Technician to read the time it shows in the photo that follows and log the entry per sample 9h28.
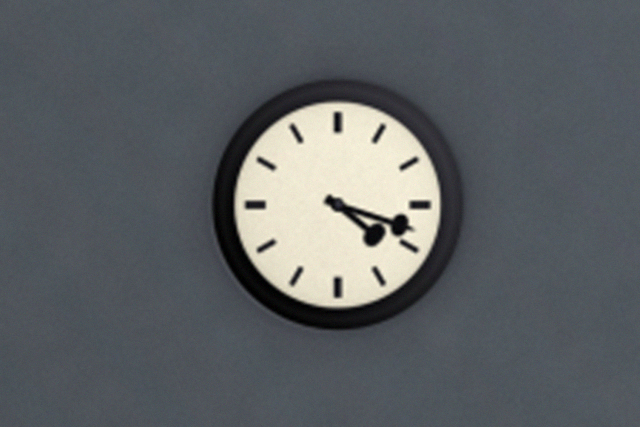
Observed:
4h18
